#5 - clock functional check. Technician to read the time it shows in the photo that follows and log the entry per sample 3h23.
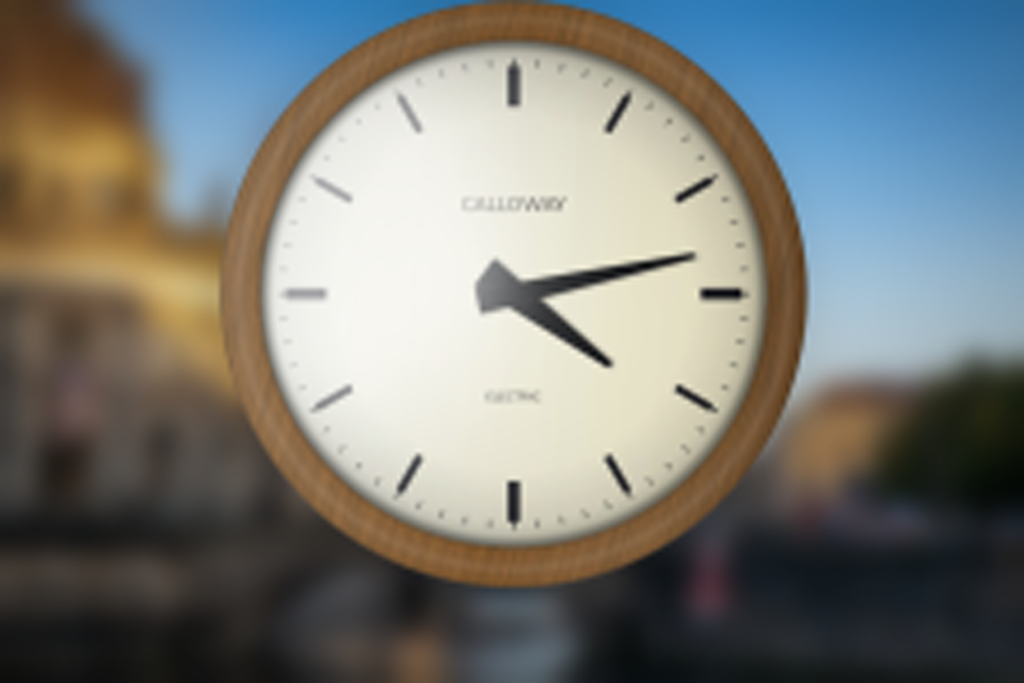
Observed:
4h13
